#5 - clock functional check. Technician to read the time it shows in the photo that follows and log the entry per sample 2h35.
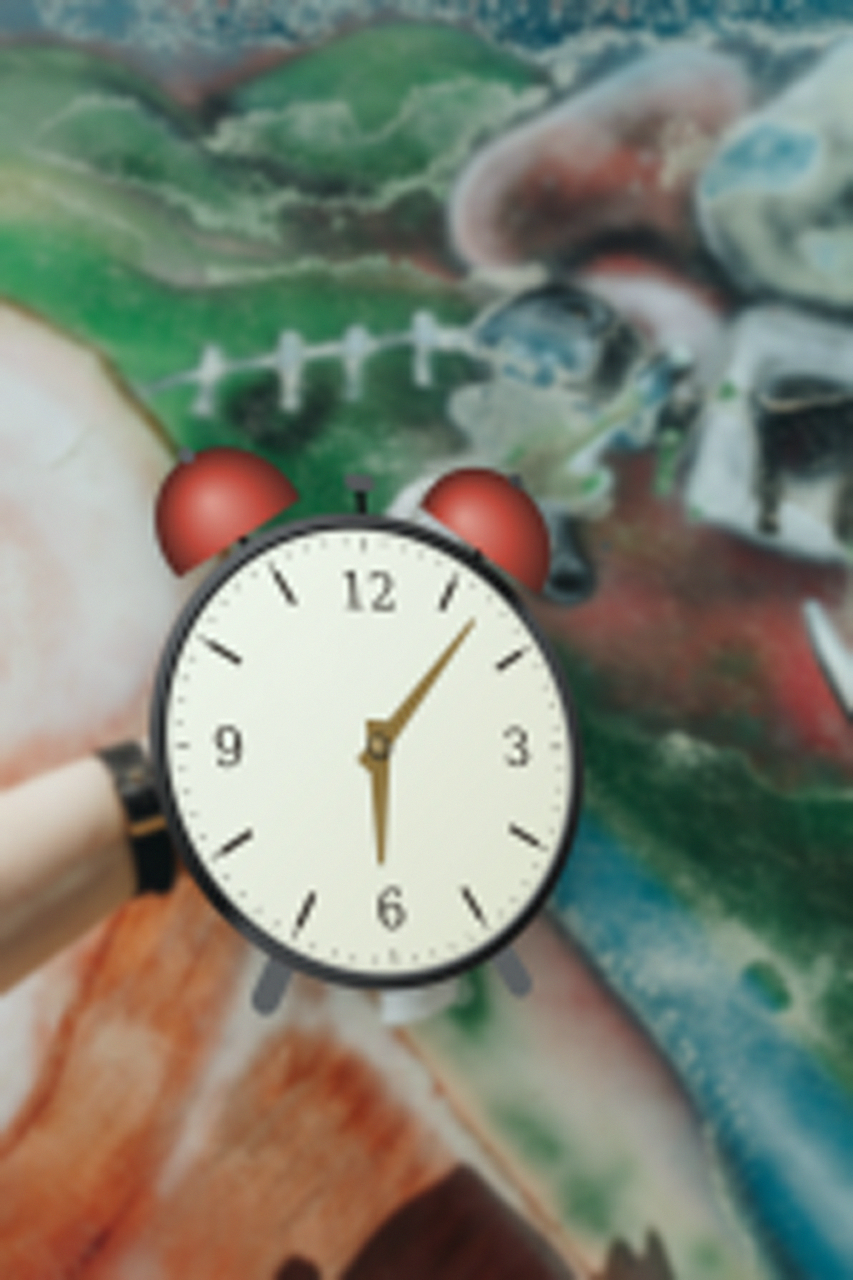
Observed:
6h07
